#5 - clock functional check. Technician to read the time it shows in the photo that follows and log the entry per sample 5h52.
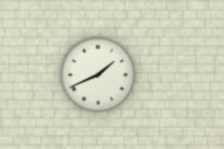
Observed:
1h41
